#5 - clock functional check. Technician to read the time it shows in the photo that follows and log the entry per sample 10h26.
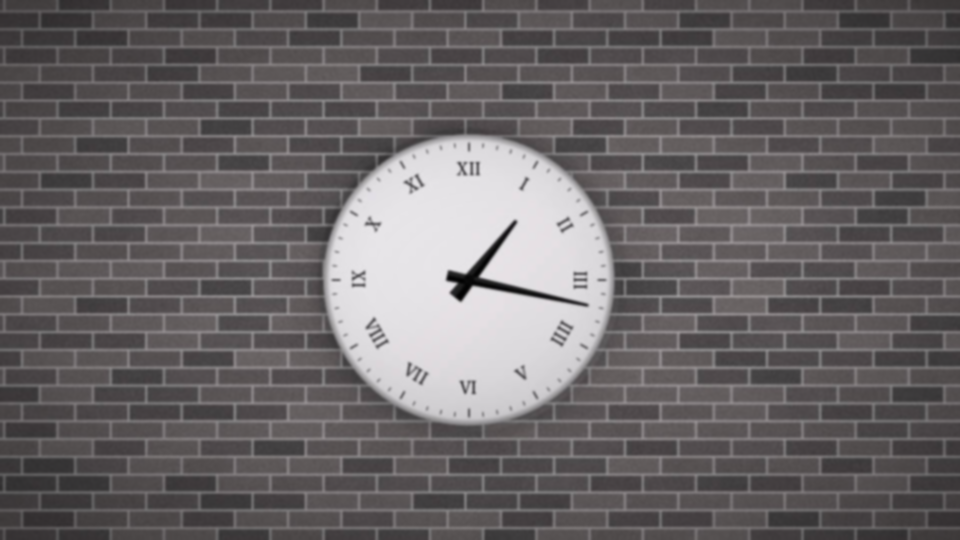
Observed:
1h17
